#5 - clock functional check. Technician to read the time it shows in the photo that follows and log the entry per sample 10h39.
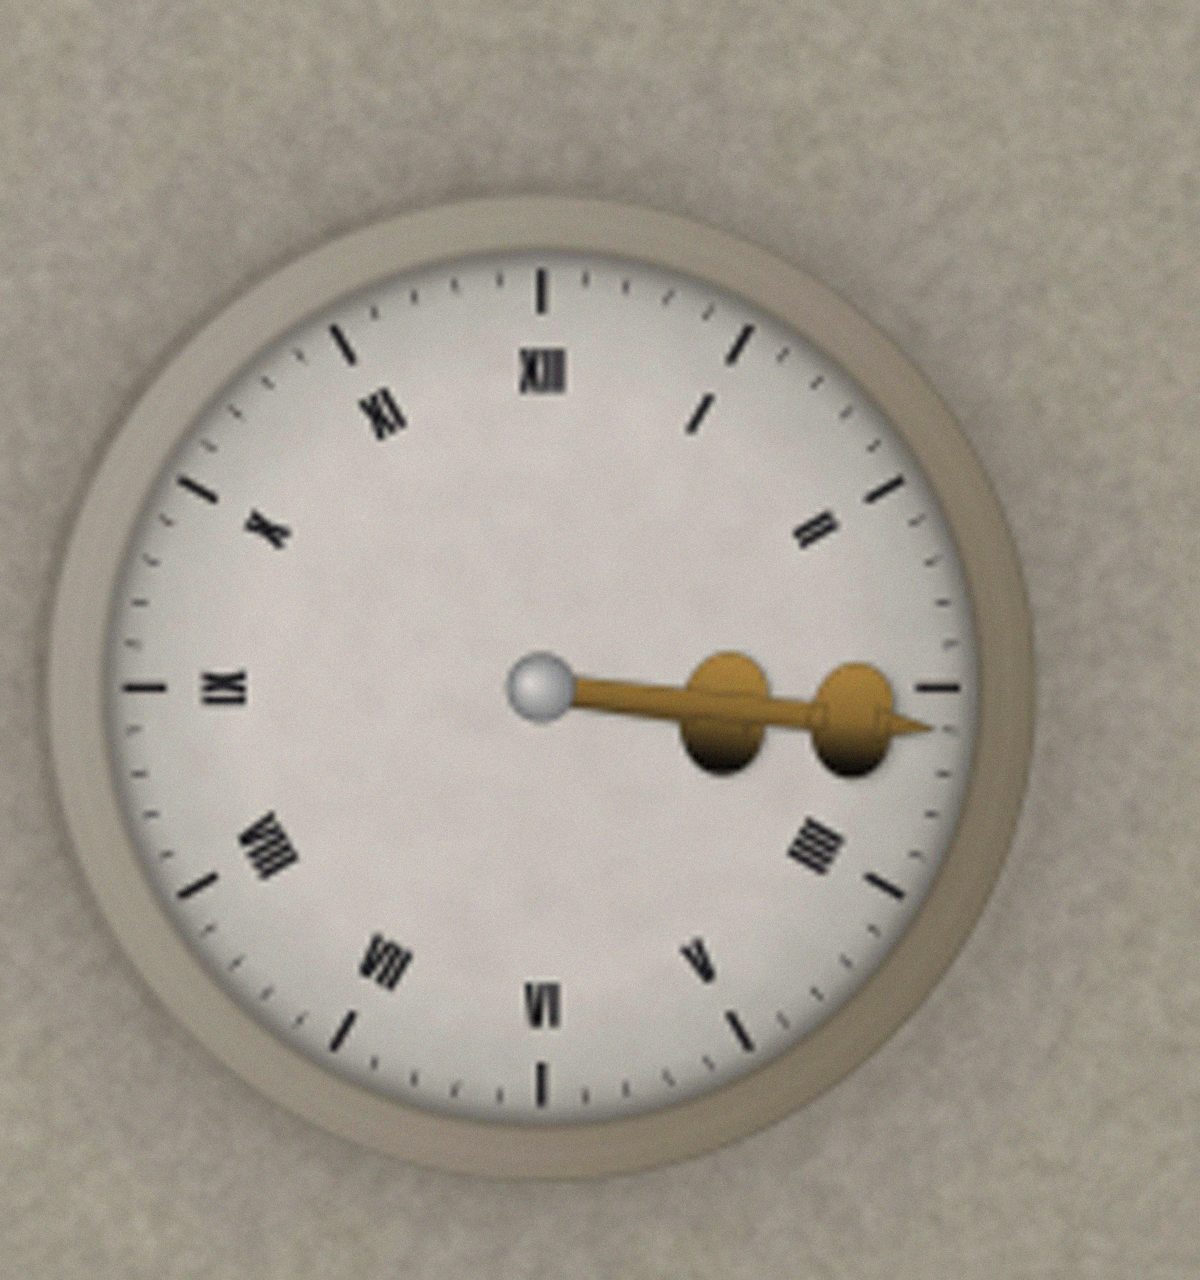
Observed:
3h16
